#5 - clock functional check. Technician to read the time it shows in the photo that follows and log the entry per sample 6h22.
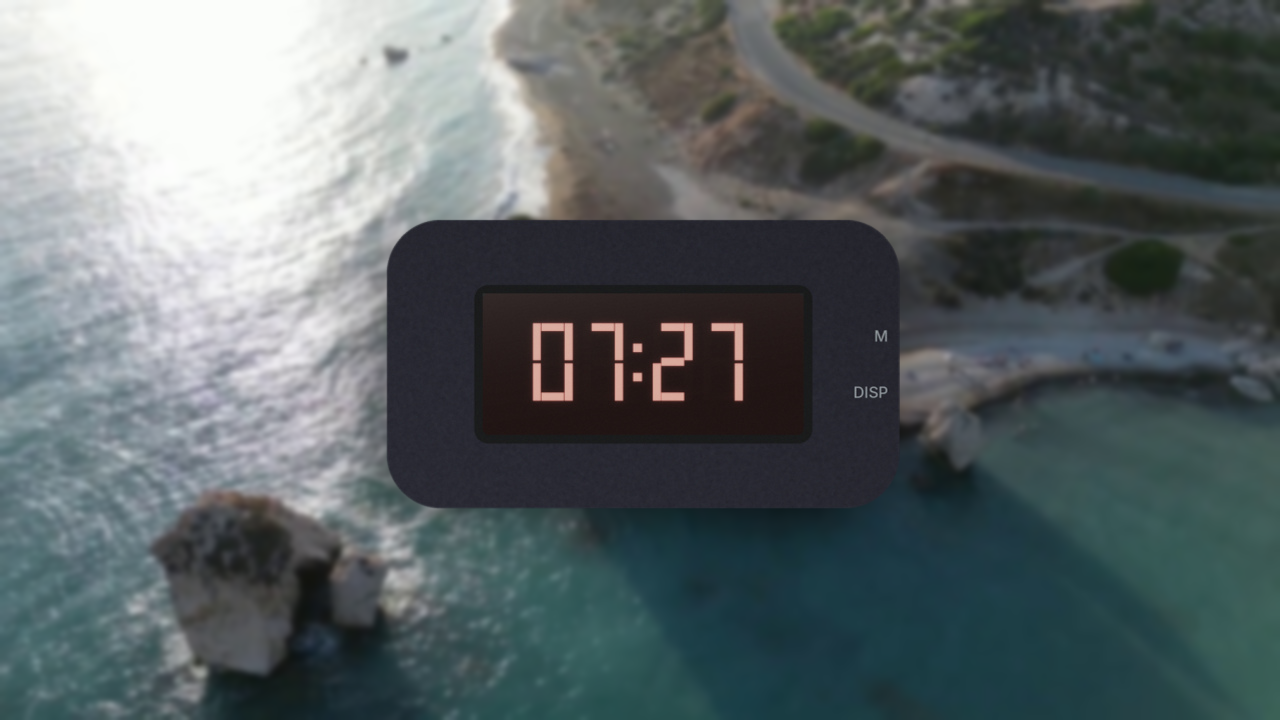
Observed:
7h27
